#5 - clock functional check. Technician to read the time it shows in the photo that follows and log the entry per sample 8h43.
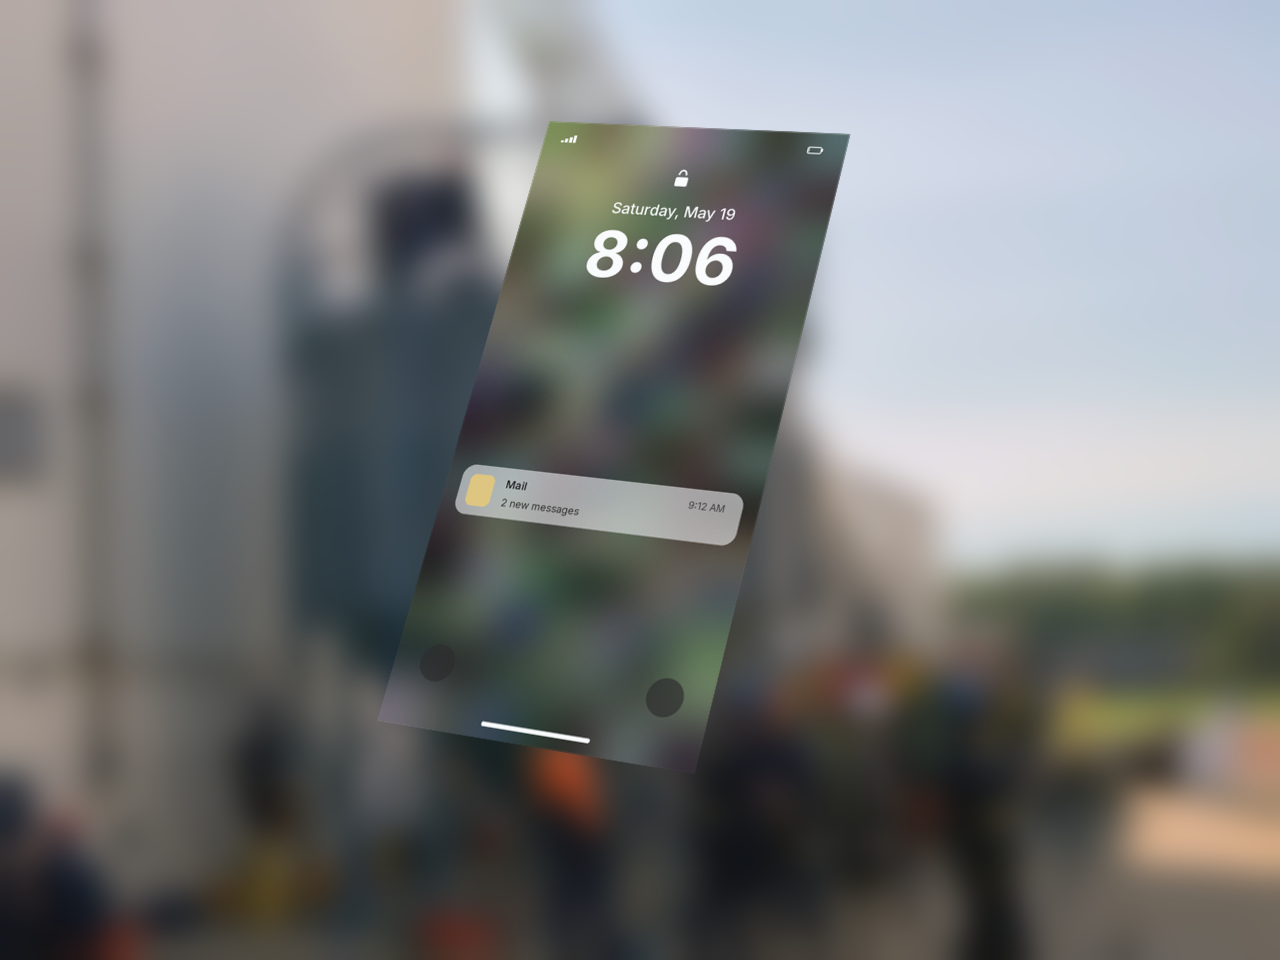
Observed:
8h06
